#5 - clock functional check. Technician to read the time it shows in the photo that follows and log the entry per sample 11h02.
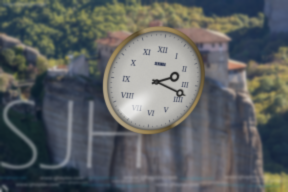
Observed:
2h18
